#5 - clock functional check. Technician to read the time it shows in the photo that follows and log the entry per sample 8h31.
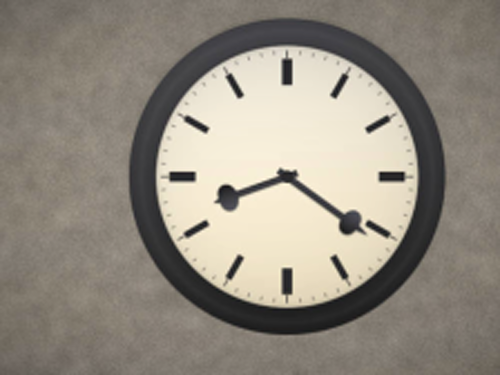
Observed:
8h21
